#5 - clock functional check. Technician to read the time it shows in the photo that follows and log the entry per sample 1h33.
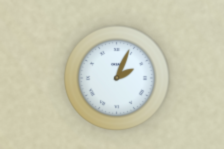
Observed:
2h04
